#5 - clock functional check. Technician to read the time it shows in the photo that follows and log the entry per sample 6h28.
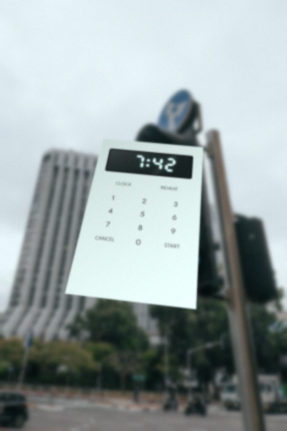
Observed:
7h42
